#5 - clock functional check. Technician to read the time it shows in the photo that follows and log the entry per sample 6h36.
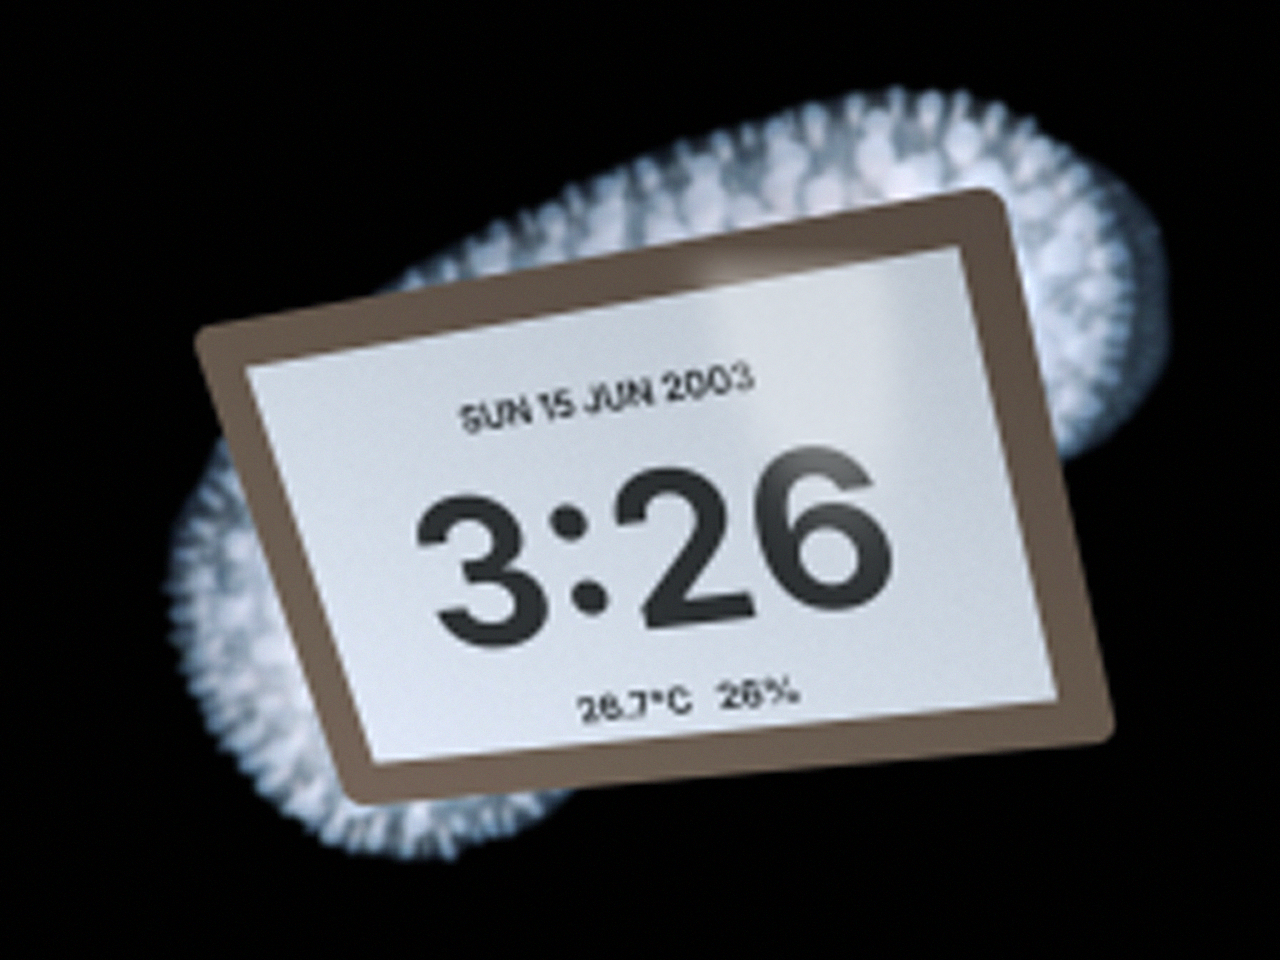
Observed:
3h26
